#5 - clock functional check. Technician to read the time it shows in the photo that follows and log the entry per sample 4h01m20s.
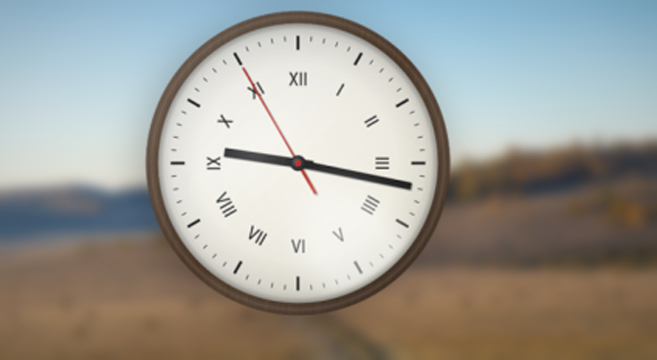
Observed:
9h16m55s
